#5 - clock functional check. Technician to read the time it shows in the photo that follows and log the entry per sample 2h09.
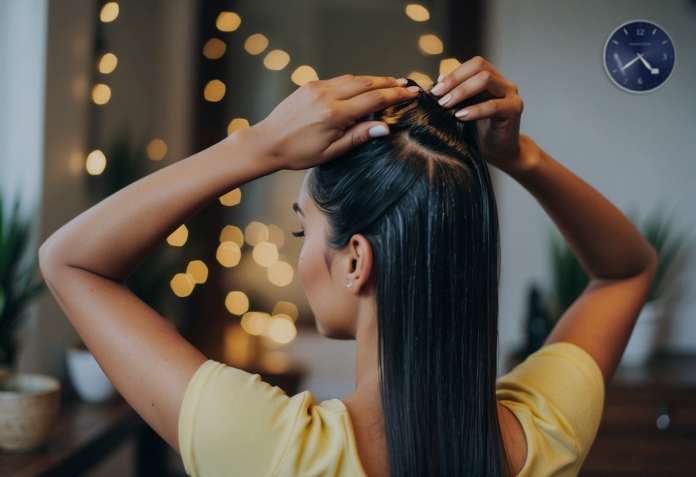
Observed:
4h39
